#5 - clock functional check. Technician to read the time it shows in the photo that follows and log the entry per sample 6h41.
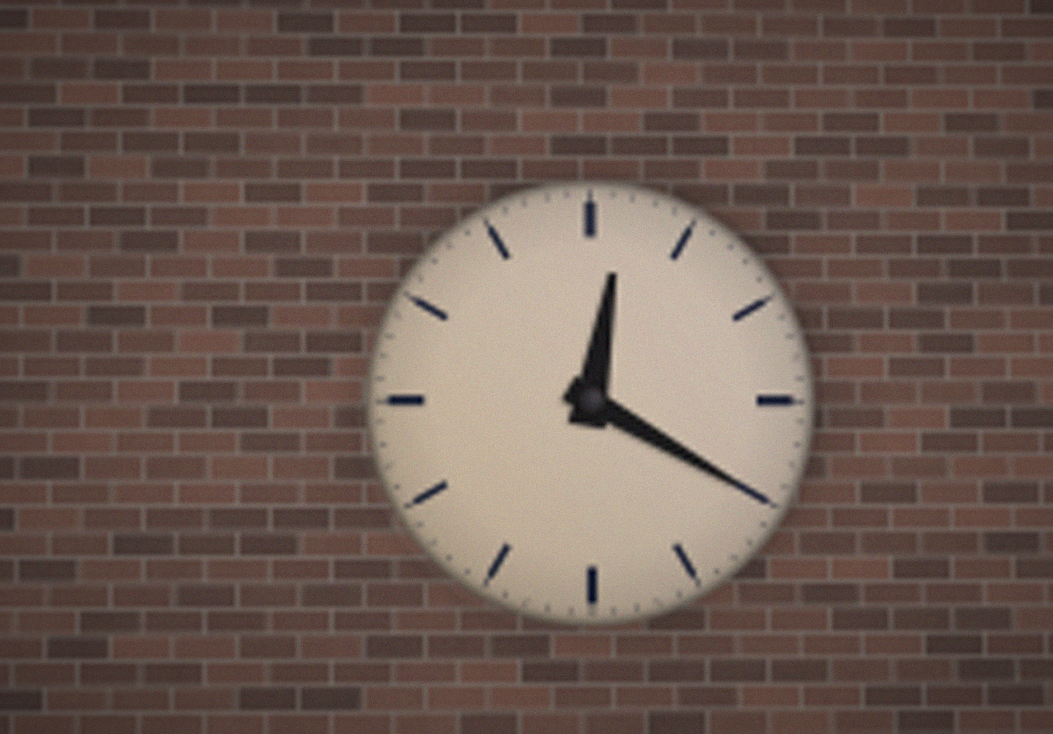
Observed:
12h20
